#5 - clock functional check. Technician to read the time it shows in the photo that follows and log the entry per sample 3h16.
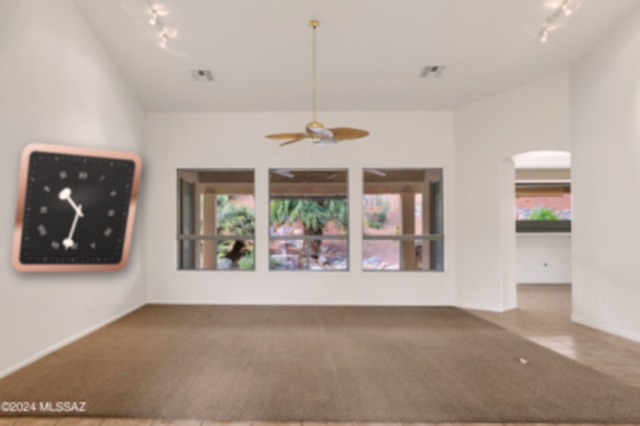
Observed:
10h32
